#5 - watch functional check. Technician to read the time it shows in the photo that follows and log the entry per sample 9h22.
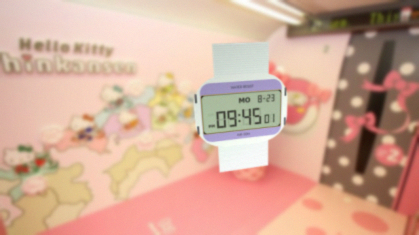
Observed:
9h45
